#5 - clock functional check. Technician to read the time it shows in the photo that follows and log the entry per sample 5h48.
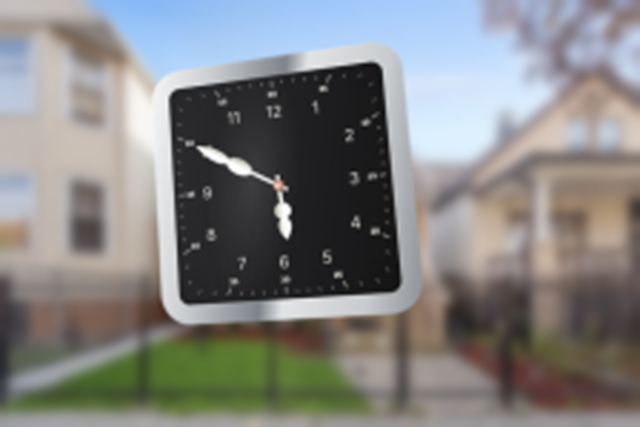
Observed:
5h50
